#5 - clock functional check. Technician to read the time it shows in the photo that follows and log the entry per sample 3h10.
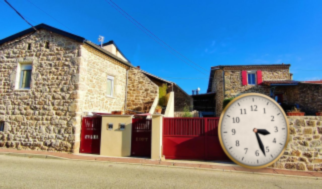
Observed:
3h27
